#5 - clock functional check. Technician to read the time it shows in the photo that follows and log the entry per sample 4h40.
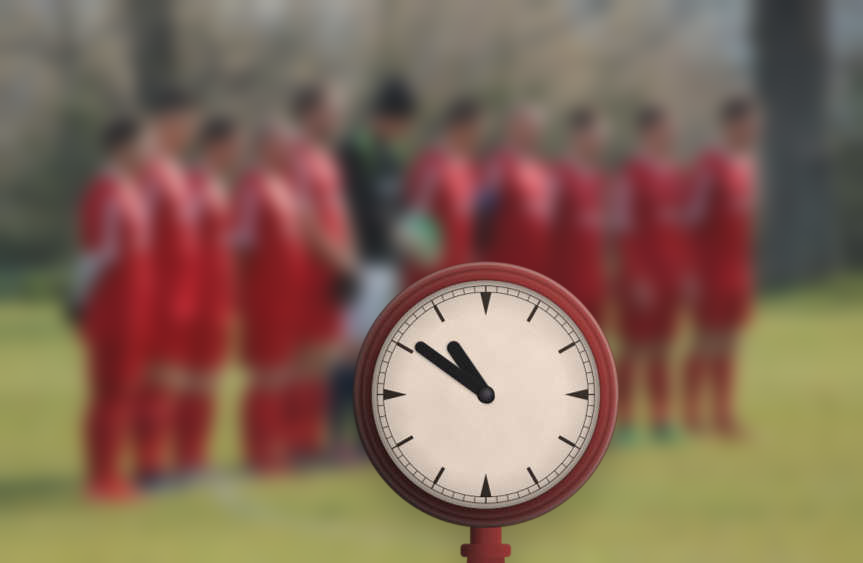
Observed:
10h51
